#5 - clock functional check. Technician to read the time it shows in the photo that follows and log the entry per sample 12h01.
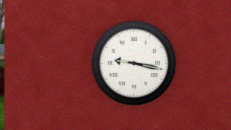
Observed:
9h17
